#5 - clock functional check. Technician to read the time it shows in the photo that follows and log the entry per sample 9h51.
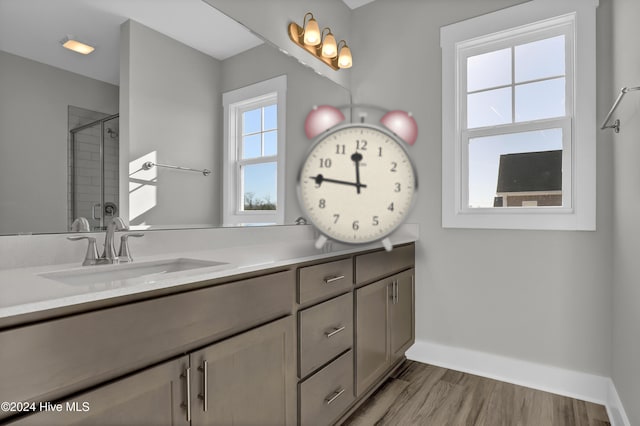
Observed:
11h46
